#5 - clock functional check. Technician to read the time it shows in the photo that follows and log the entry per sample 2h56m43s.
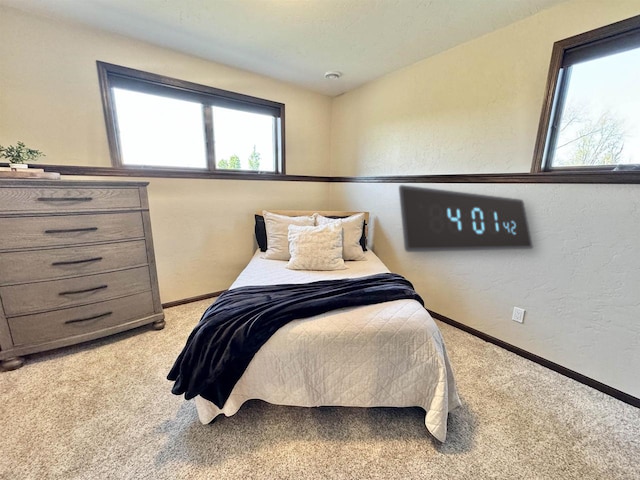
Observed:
4h01m42s
